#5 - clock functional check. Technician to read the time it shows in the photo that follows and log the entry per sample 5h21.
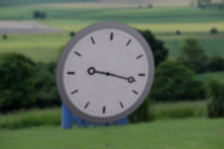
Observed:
9h17
